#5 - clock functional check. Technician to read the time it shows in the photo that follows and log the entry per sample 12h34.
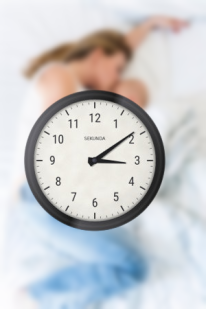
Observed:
3h09
